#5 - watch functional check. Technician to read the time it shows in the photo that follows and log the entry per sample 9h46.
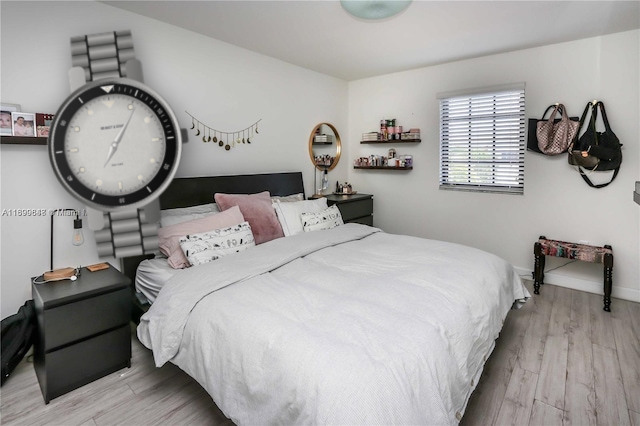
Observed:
7h06
